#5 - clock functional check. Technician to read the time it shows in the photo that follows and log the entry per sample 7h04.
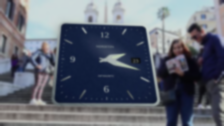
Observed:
2h18
